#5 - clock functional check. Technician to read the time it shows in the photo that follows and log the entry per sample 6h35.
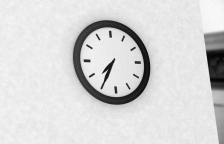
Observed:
7h35
